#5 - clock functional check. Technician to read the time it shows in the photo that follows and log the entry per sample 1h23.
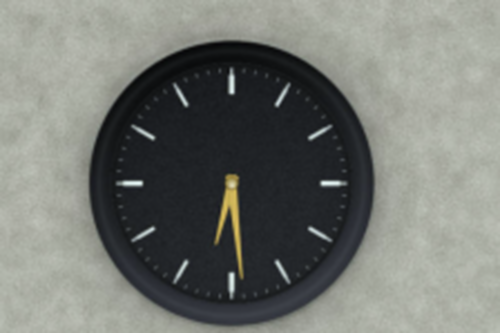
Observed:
6h29
